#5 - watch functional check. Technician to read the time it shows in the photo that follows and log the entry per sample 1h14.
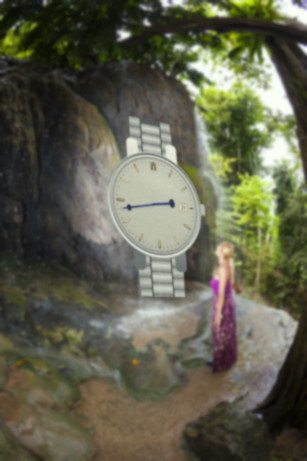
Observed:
2h43
